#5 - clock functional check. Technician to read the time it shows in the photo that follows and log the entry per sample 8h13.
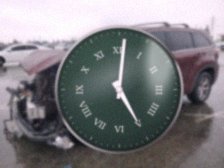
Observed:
5h01
